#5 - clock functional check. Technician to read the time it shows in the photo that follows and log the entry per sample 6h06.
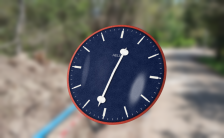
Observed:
12h32
